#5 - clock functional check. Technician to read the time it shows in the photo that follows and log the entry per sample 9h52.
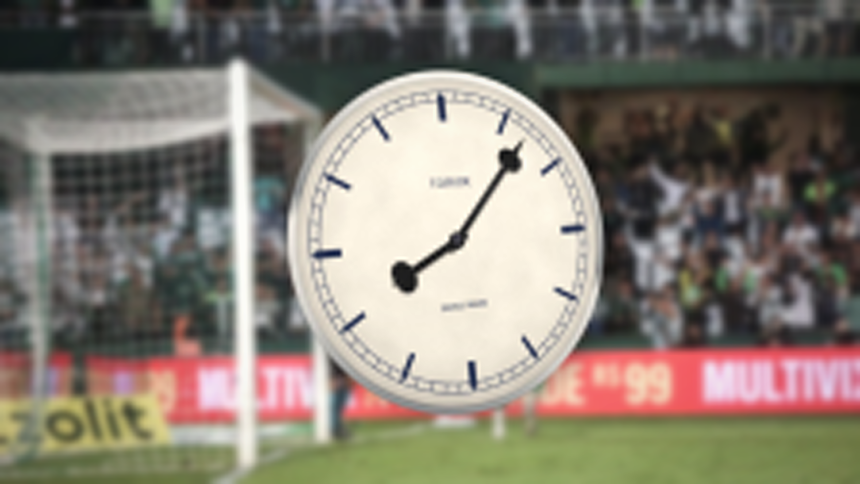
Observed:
8h07
